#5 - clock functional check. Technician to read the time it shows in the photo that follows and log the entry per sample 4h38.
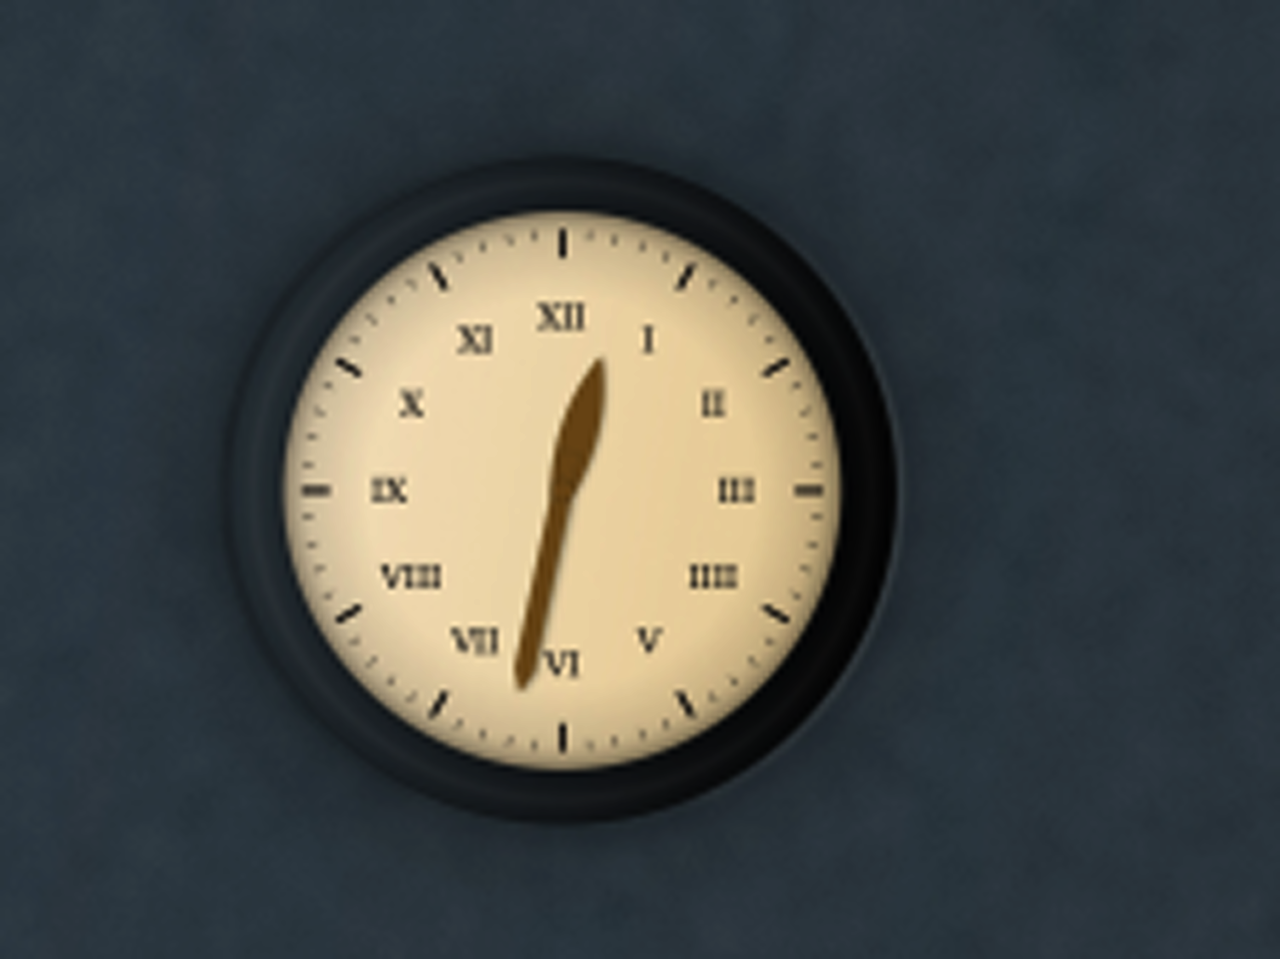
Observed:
12h32
